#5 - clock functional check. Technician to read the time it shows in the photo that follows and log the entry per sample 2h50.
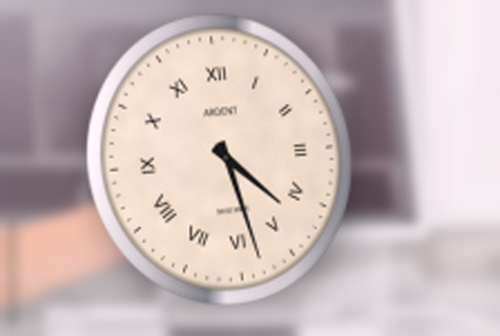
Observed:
4h28
